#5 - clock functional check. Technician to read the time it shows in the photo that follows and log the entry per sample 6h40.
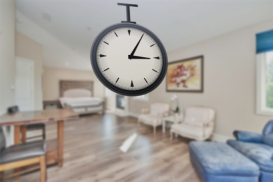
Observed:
3h05
